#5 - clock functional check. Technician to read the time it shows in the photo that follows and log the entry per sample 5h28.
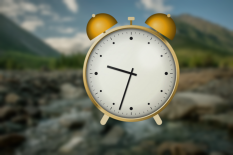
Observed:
9h33
